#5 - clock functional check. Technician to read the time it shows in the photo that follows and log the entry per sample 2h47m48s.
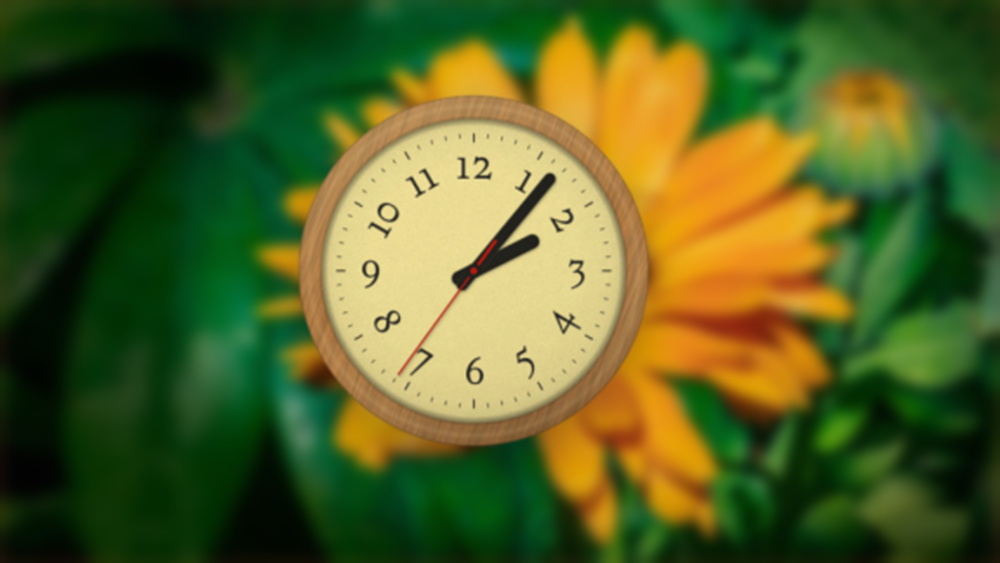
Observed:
2h06m36s
